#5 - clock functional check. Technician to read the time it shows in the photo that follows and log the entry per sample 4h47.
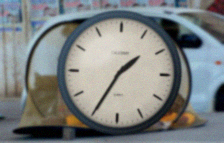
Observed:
1h35
